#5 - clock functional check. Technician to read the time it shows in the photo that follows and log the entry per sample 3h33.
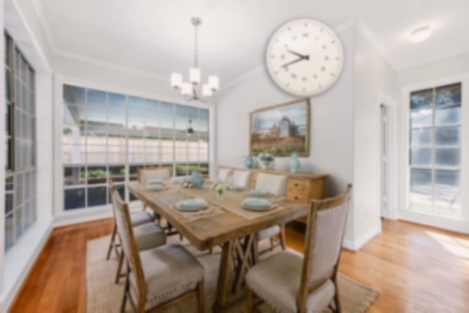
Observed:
9h41
